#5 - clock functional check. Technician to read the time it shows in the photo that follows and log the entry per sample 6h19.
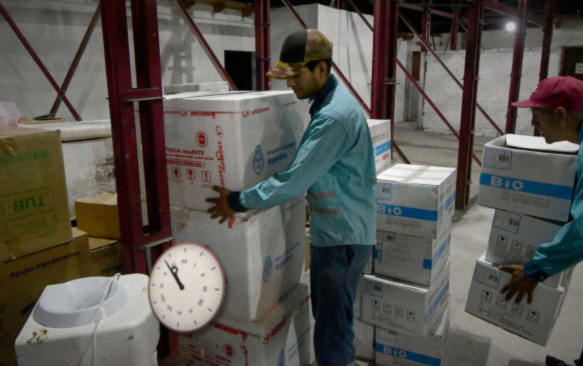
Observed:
10h53
